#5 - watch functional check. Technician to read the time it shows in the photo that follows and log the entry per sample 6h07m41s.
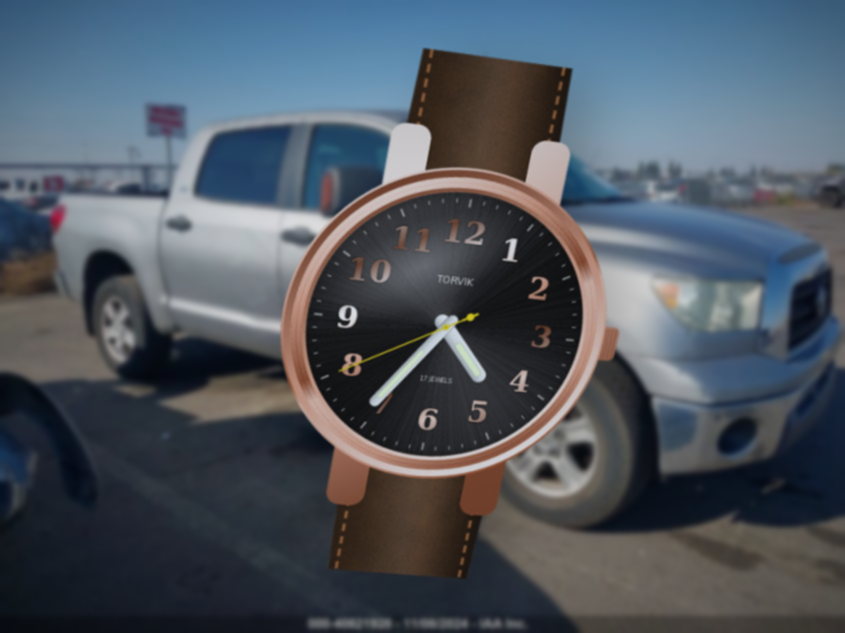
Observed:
4h35m40s
